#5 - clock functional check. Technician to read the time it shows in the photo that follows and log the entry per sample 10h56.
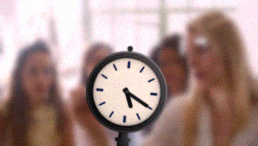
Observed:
5h20
